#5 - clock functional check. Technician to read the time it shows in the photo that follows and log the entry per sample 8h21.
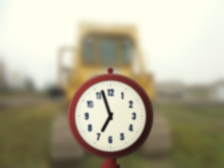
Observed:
6h57
